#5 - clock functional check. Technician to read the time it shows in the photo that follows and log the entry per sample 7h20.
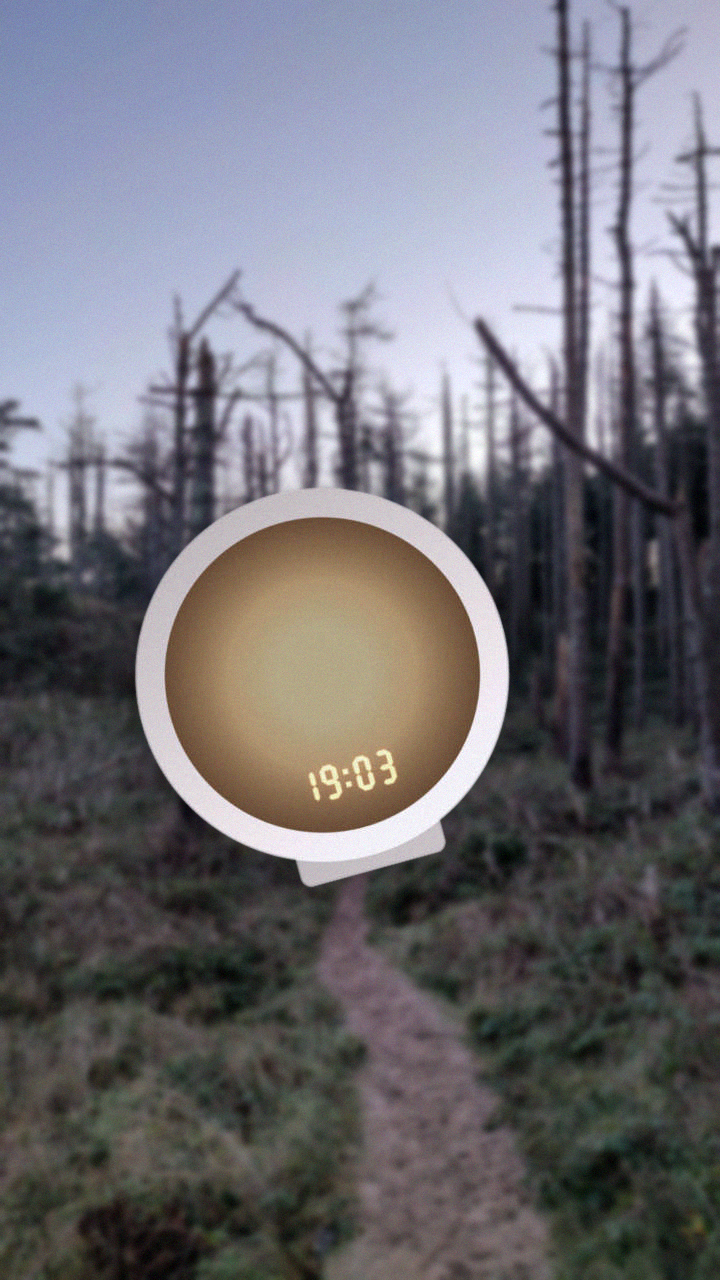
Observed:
19h03
